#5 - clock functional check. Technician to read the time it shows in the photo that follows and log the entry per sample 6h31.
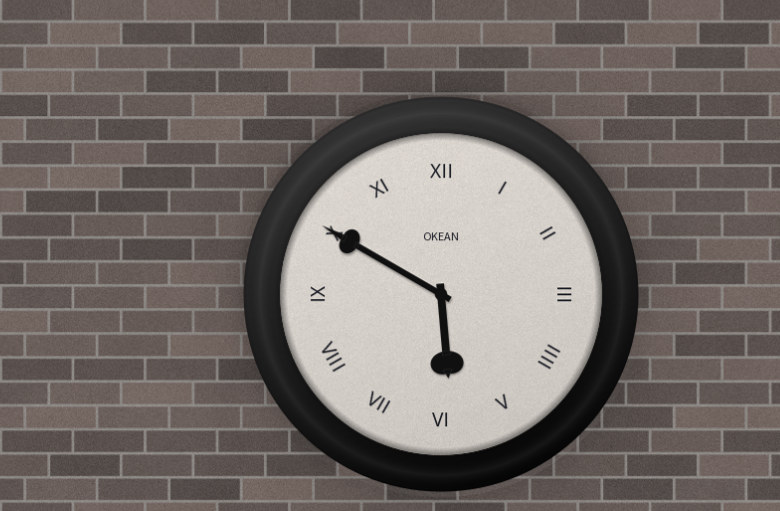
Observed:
5h50
